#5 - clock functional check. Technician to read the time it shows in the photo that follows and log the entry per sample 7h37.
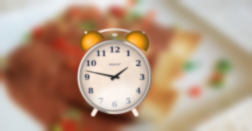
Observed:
1h47
